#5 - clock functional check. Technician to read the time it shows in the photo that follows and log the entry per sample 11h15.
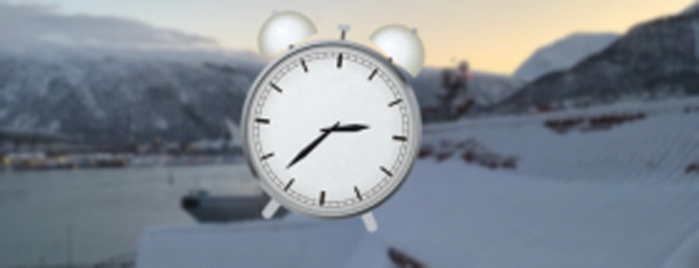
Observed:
2h37
